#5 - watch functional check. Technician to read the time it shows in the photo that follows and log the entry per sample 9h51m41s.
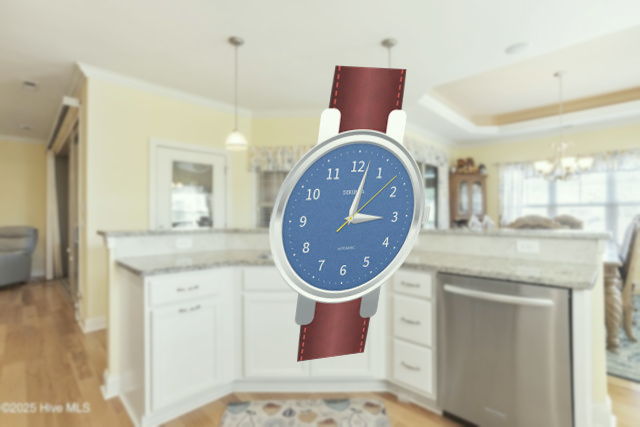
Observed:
3h02m08s
